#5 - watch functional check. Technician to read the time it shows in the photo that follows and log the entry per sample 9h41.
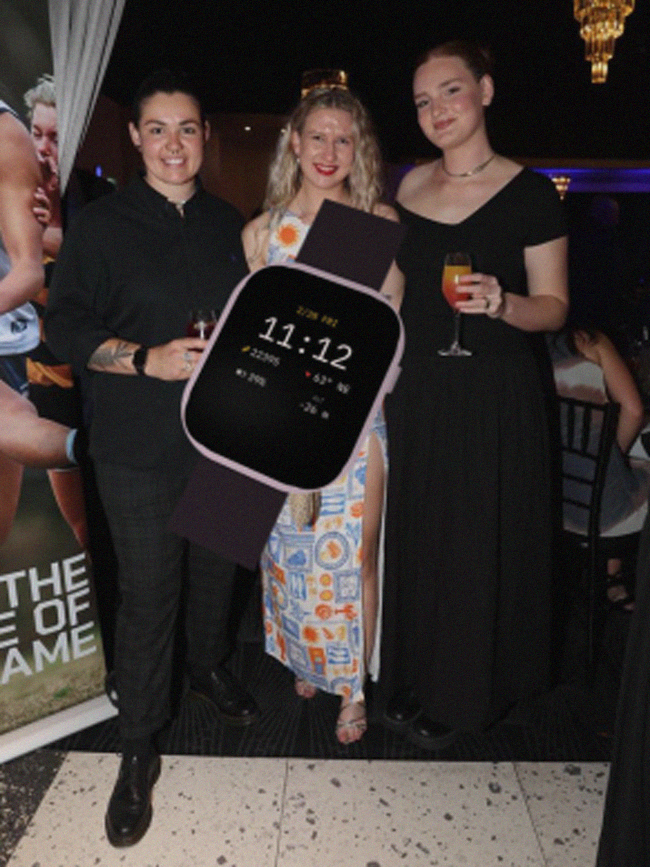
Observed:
11h12
